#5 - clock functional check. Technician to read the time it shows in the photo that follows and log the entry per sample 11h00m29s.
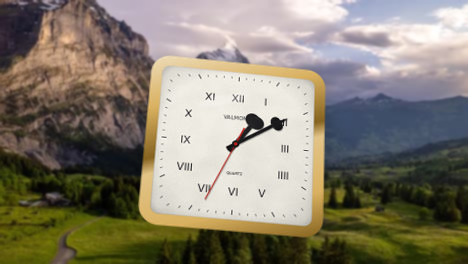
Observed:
1h09m34s
